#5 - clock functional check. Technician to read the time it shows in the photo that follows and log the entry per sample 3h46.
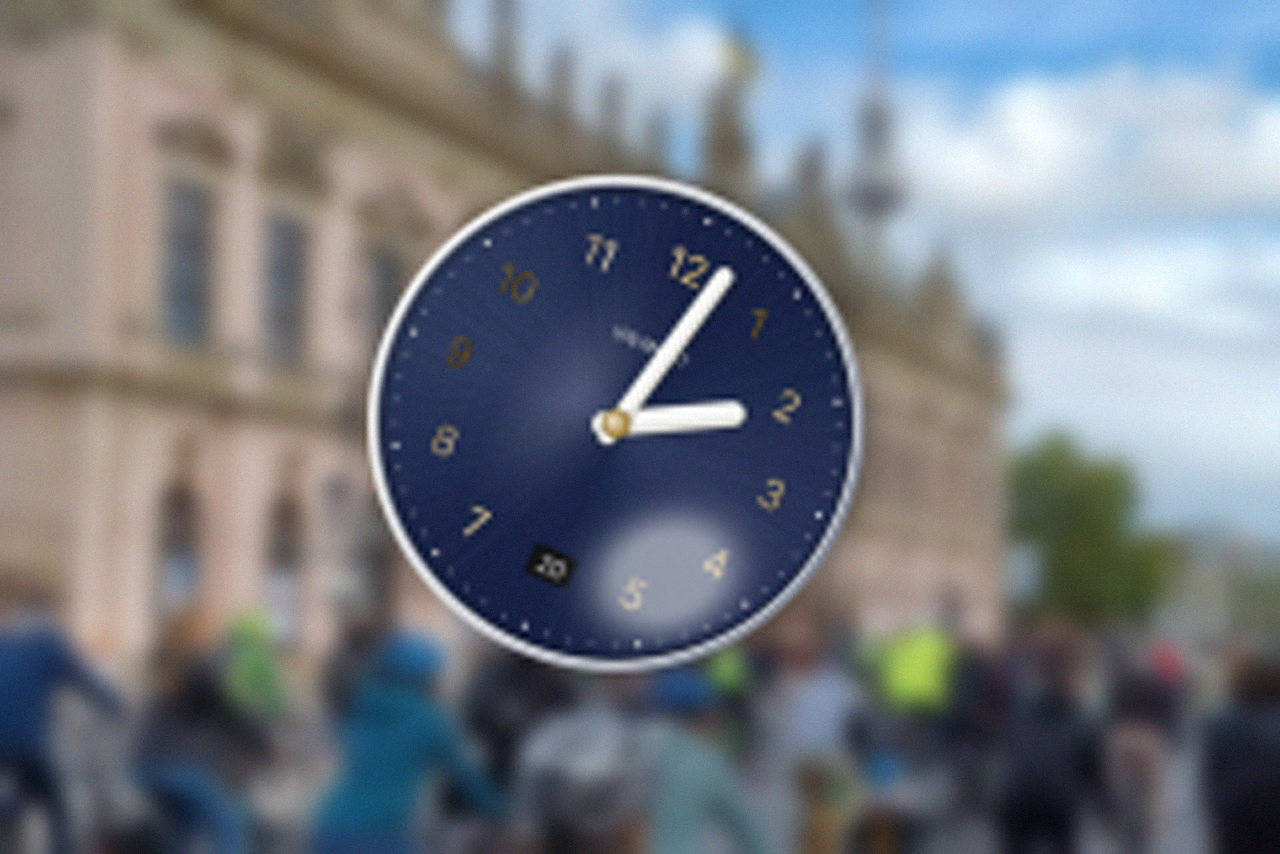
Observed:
2h02
